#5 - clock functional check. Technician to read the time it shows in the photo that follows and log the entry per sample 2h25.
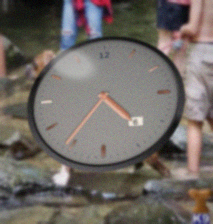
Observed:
4h36
